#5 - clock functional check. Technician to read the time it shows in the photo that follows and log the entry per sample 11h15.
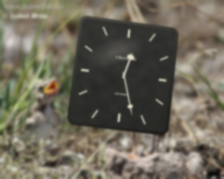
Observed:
12h27
